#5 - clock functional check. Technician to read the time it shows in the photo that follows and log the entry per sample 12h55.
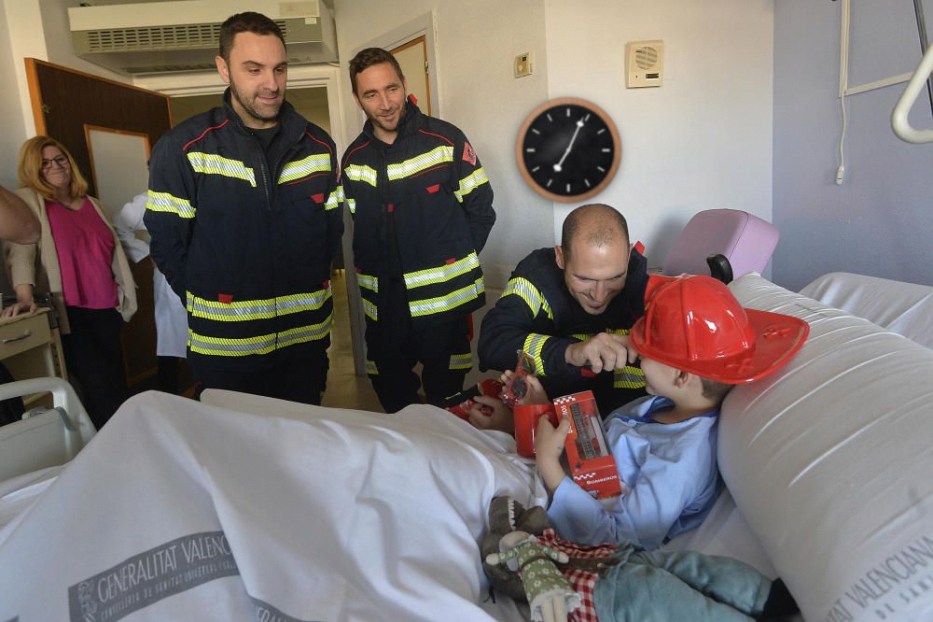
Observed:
7h04
